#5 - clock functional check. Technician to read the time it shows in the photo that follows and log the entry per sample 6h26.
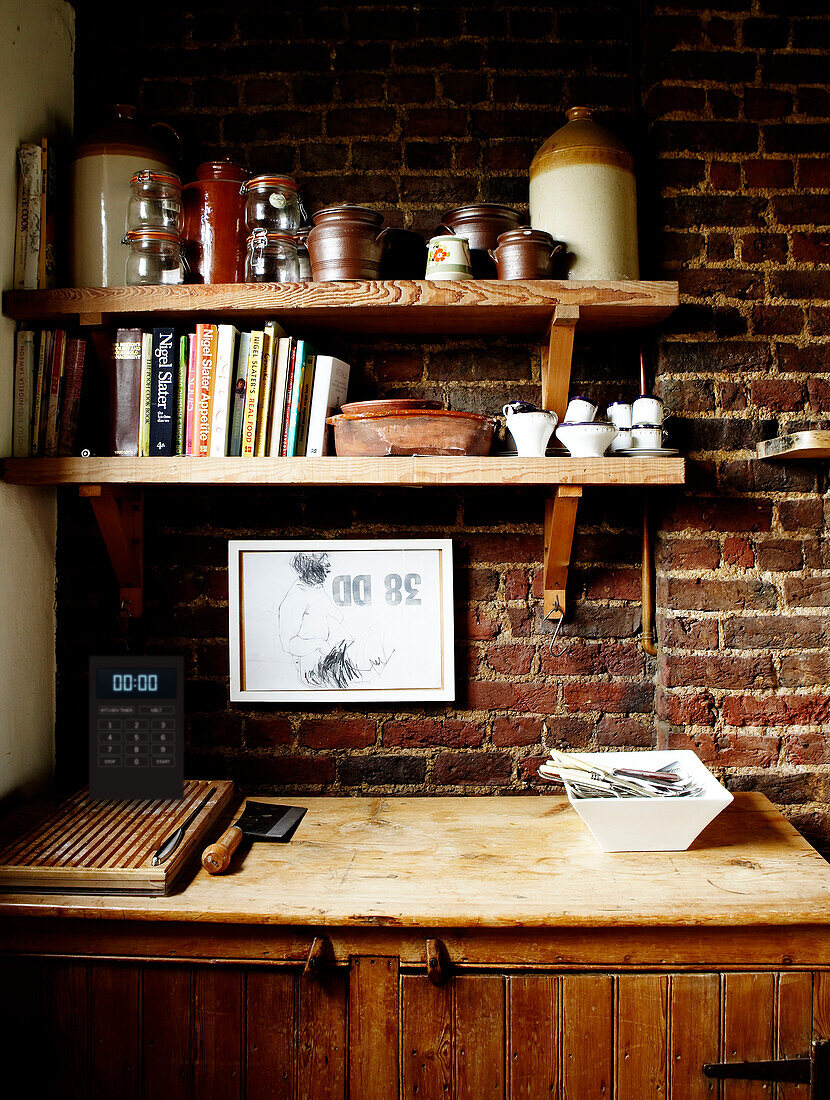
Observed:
0h00
